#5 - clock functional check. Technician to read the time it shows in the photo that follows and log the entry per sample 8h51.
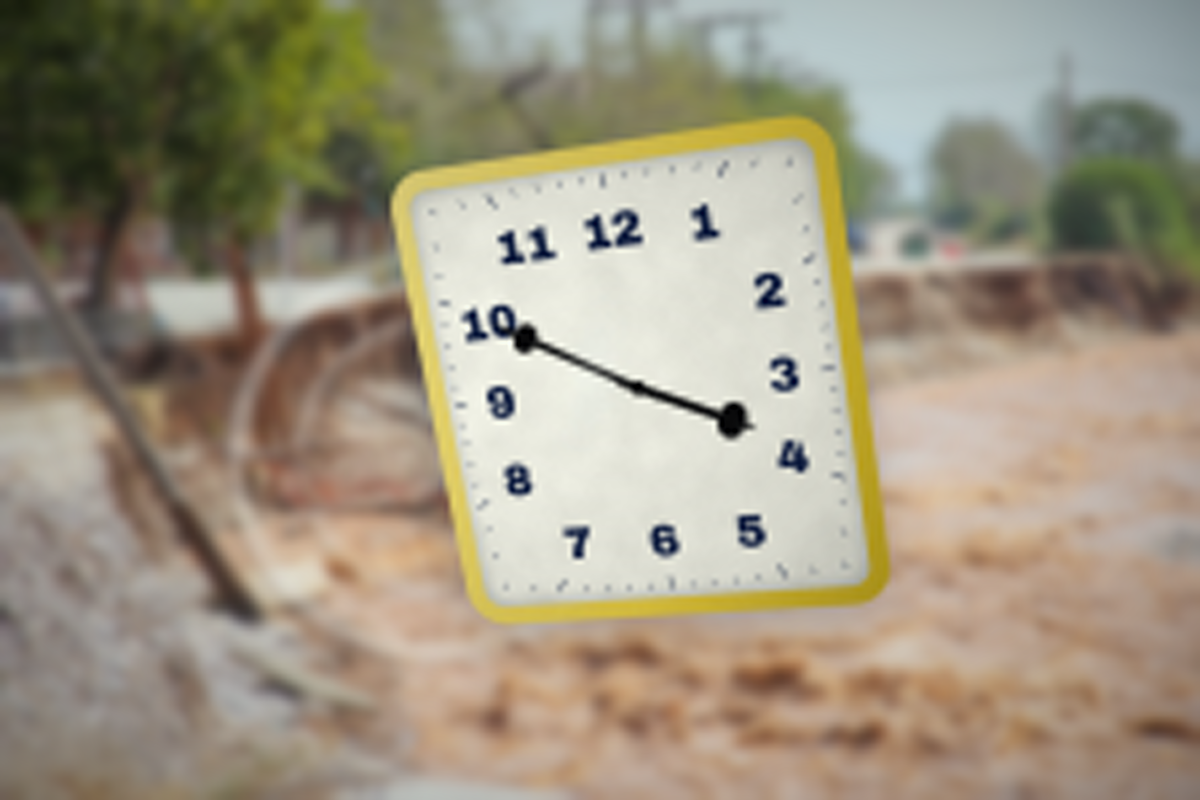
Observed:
3h50
